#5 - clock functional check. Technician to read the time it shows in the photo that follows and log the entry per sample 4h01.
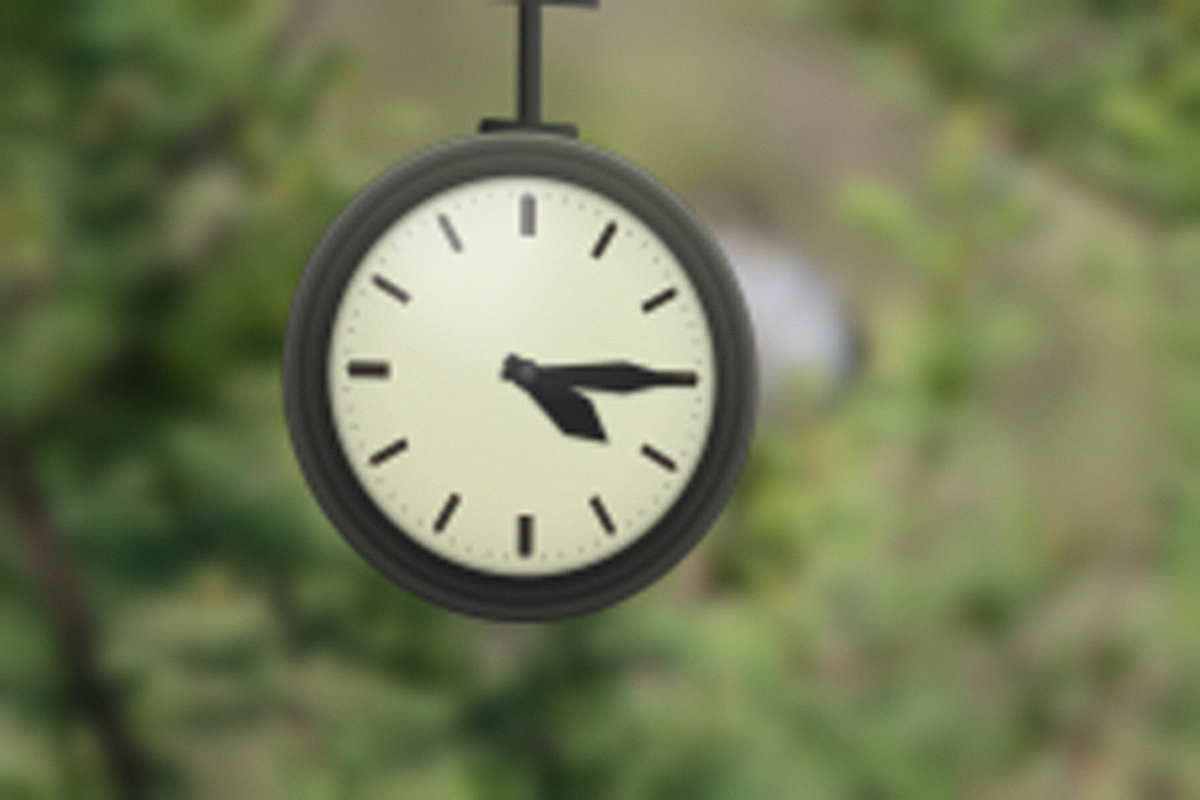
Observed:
4h15
